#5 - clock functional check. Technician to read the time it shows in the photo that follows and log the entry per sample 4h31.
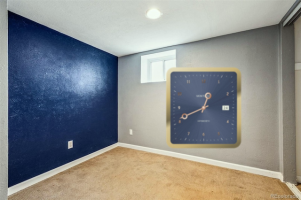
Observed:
12h41
